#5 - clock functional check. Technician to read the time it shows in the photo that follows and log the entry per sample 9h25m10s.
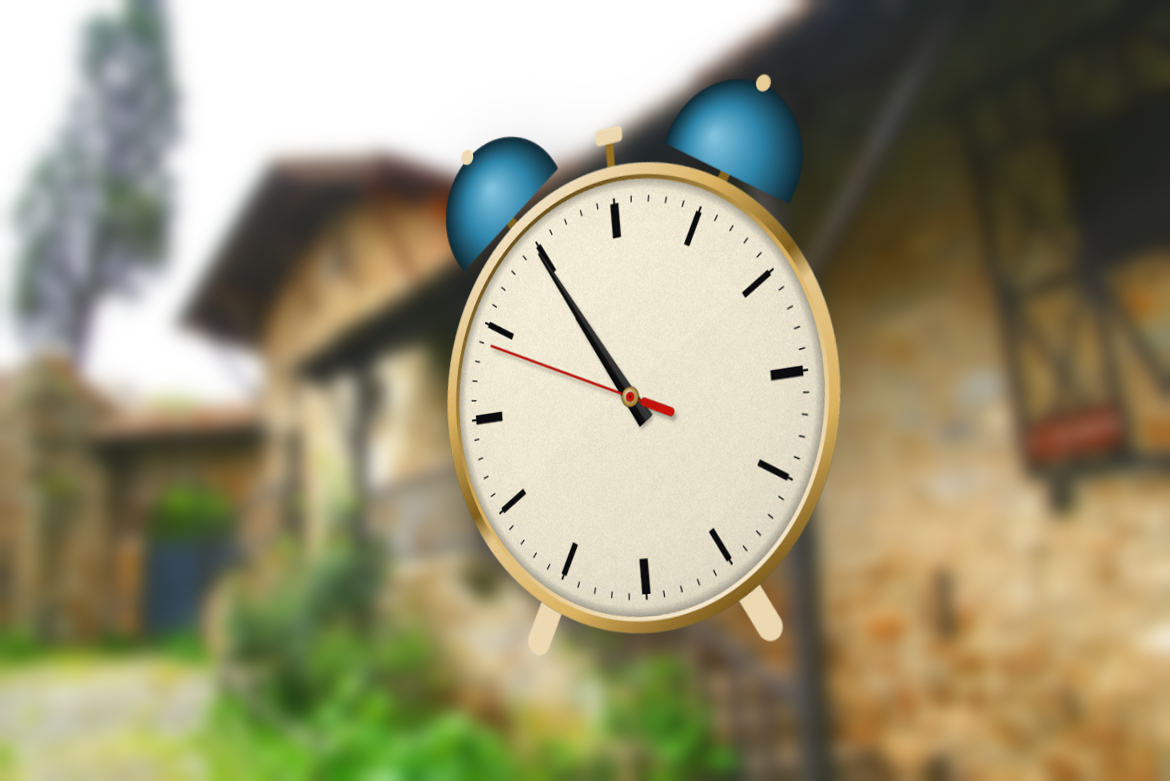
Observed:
10h54m49s
